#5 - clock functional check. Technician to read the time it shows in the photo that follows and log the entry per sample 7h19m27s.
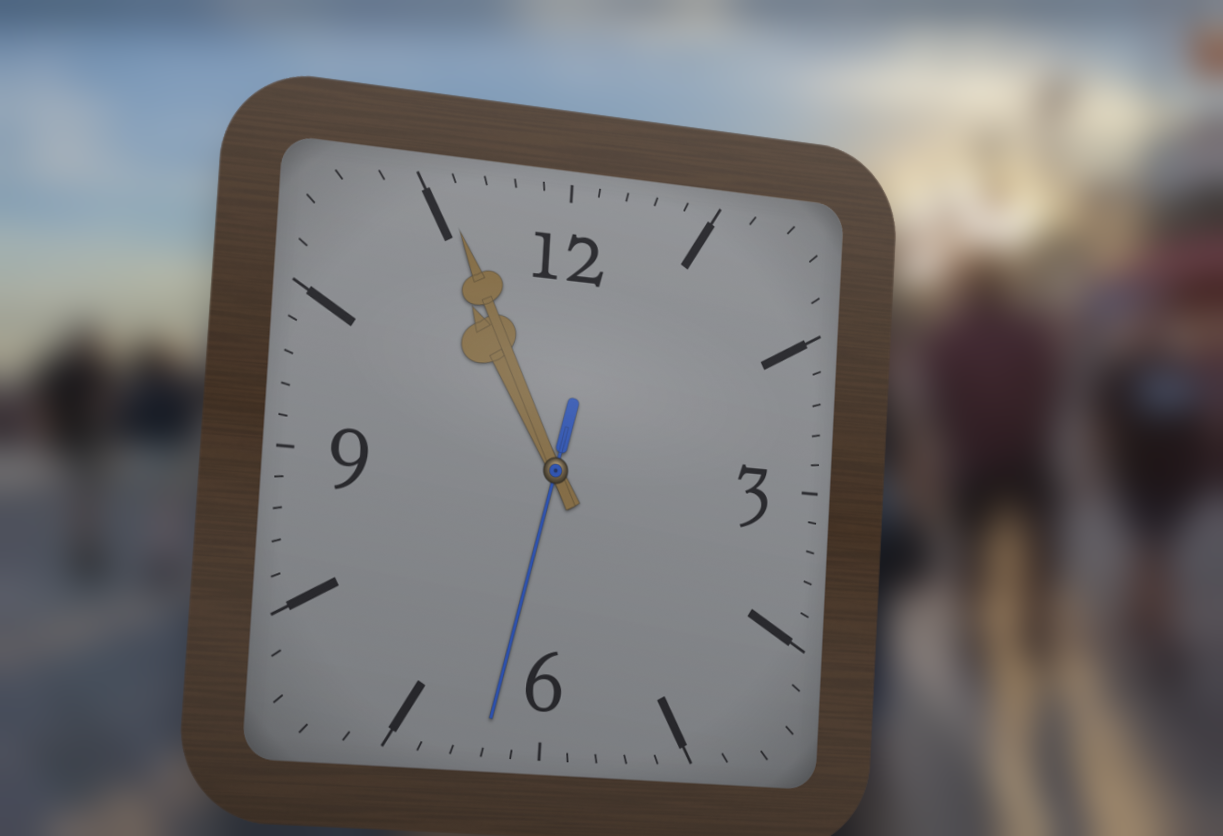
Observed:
10h55m32s
